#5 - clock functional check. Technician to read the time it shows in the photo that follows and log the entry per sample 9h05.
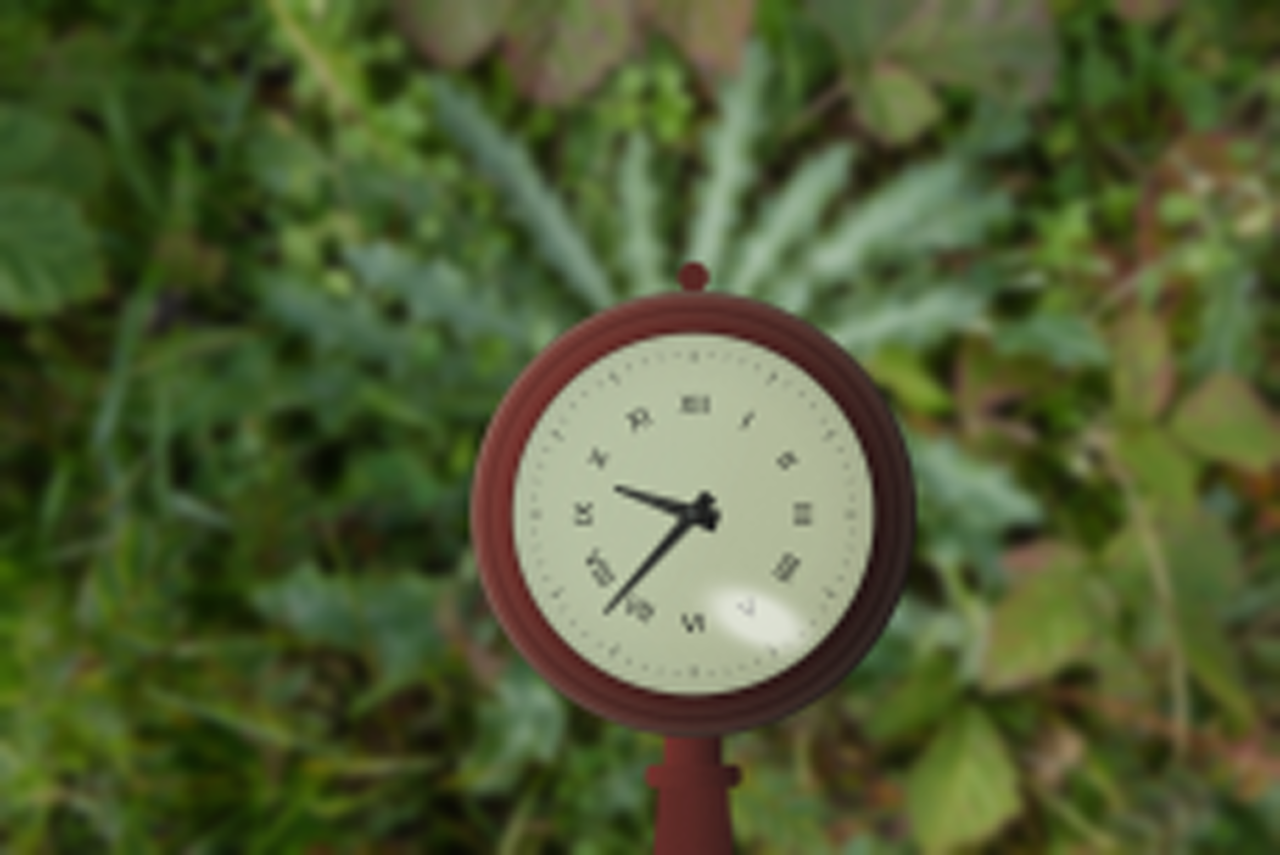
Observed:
9h37
